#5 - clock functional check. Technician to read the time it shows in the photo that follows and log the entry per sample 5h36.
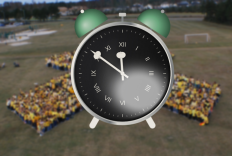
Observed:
11h51
